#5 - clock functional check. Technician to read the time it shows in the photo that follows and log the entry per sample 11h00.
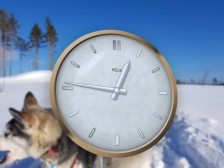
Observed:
12h46
